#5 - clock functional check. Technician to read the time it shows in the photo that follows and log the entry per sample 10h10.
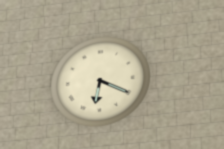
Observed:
6h20
